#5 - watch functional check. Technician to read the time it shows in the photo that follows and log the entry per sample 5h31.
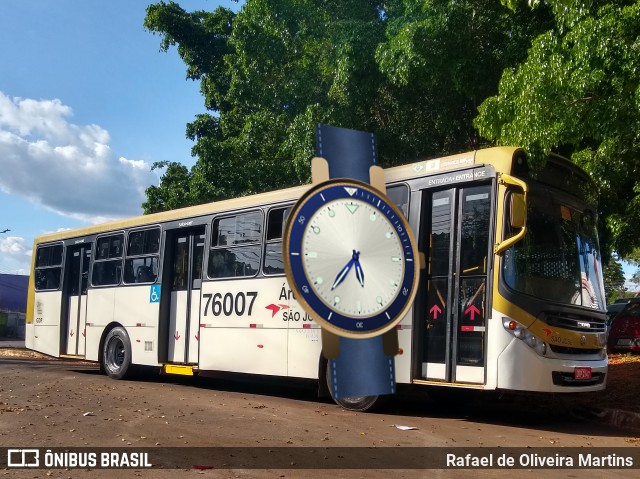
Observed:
5h37
